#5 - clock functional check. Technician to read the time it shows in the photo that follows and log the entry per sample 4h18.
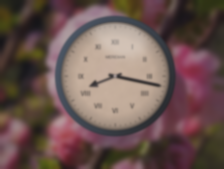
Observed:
8h17
